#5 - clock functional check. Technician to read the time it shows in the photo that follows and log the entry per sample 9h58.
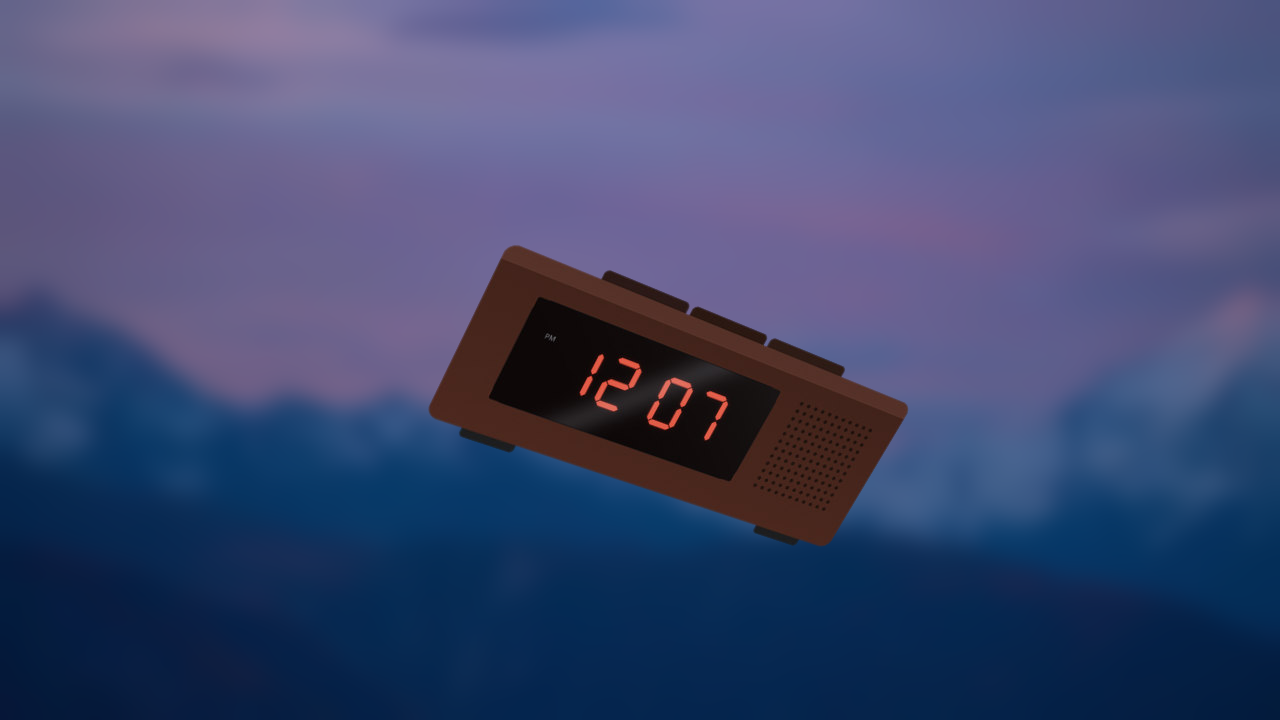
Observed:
12h07
